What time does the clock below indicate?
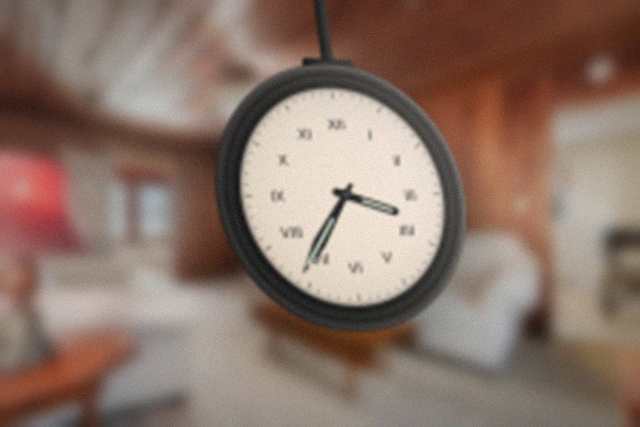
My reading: 3:36
